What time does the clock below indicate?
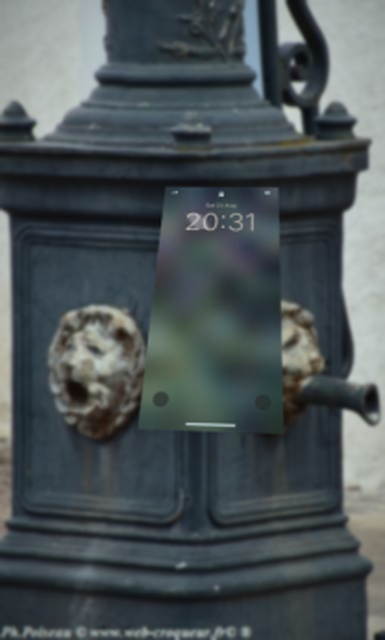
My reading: 20:31
